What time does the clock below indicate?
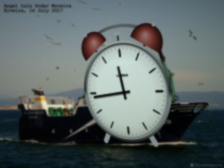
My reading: 11:44
